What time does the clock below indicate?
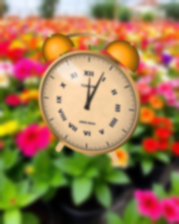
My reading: 12:04
